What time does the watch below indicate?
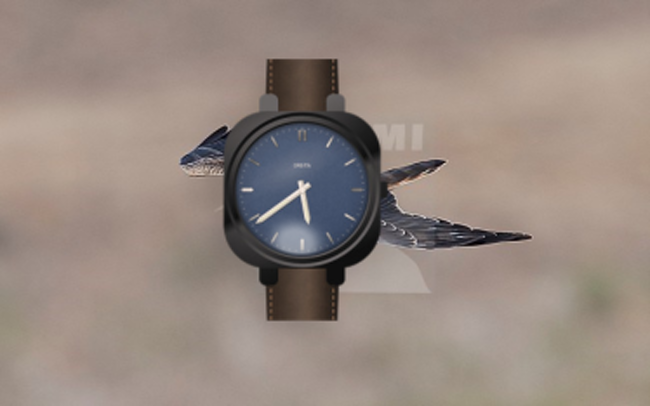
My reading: 5:39
